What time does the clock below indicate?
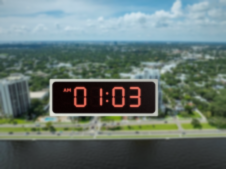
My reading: 1:03
